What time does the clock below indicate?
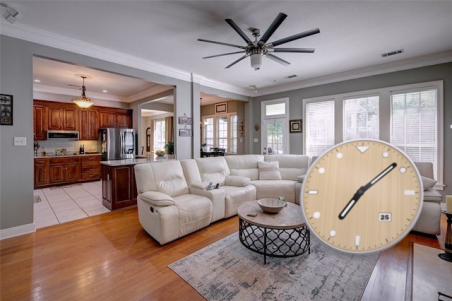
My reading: 7:08
